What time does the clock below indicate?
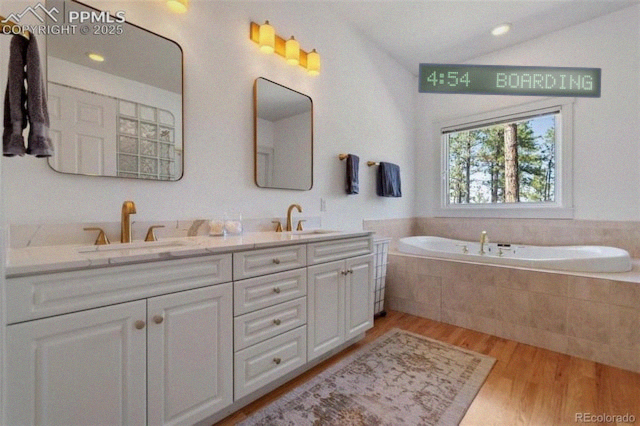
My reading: 4:54
